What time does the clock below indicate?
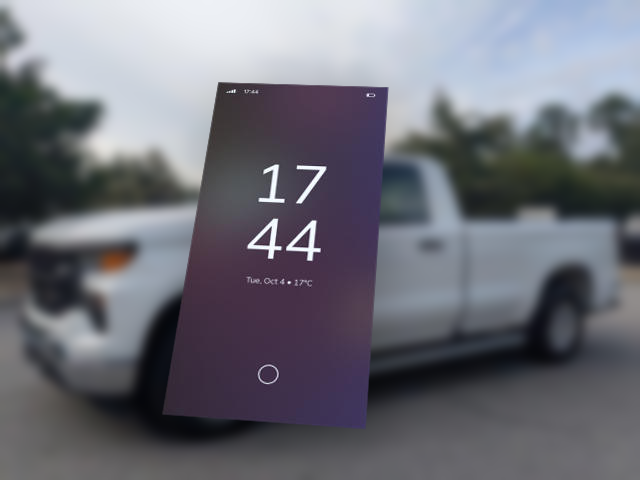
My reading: 17:44
